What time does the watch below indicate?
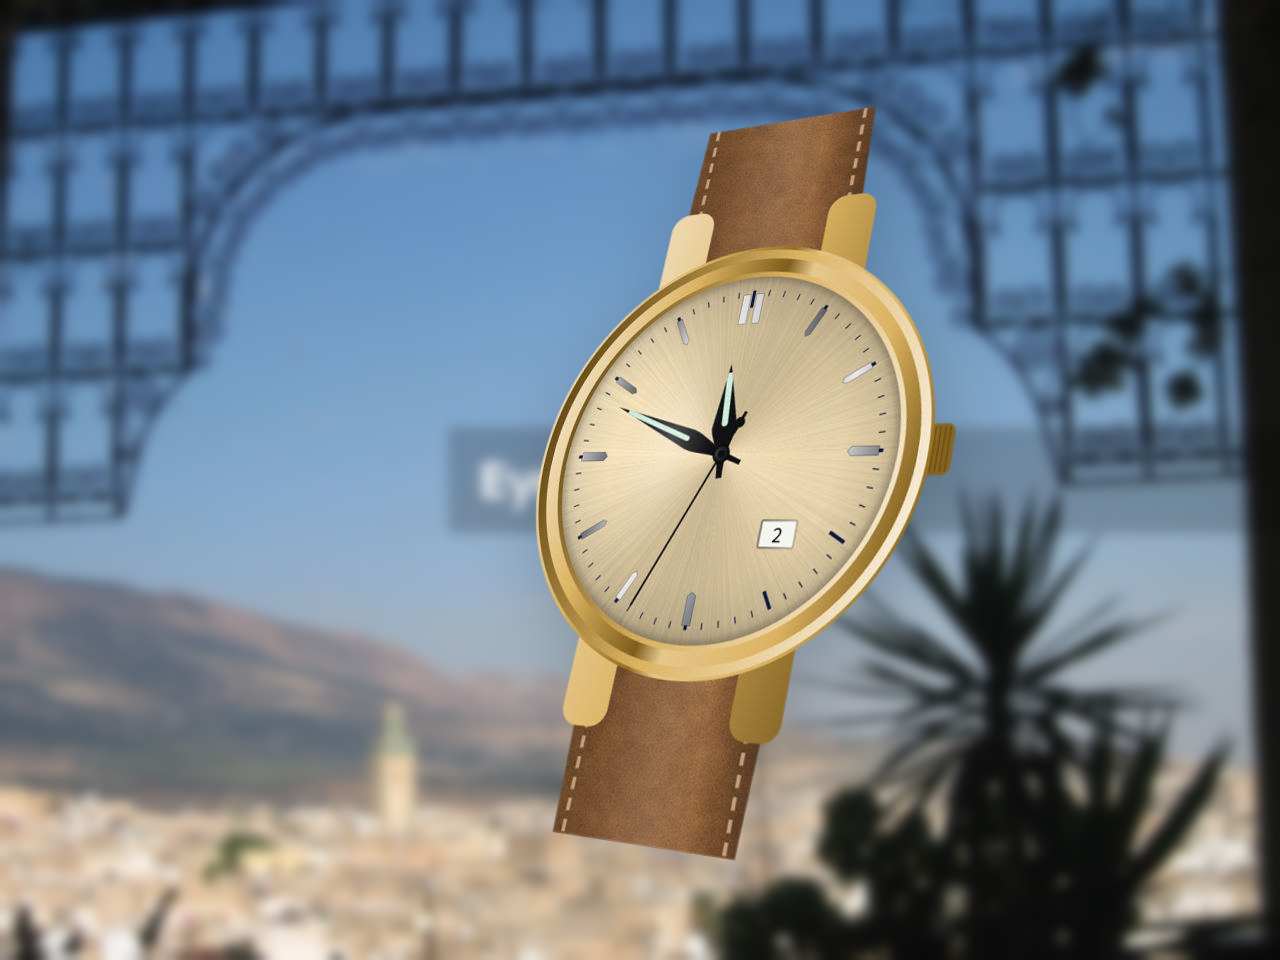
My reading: 11:48:34
